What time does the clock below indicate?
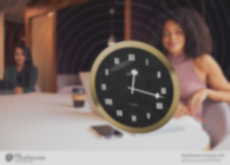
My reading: 12:17
